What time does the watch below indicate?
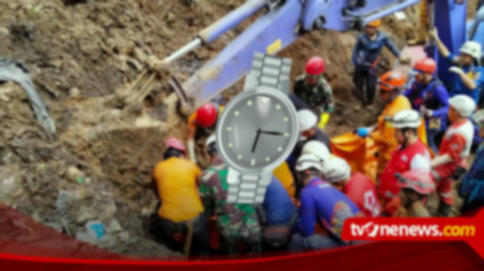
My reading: 6:15
